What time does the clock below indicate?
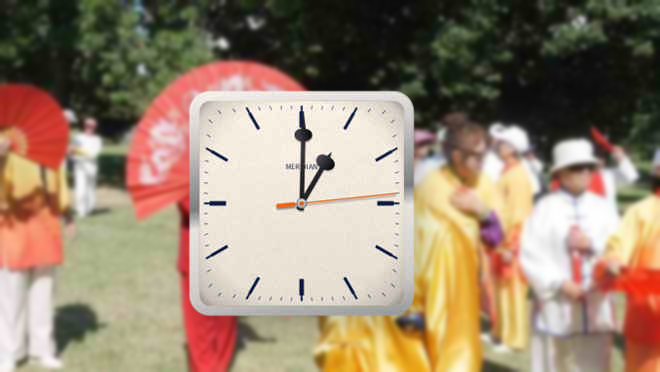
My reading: 1:00:14
